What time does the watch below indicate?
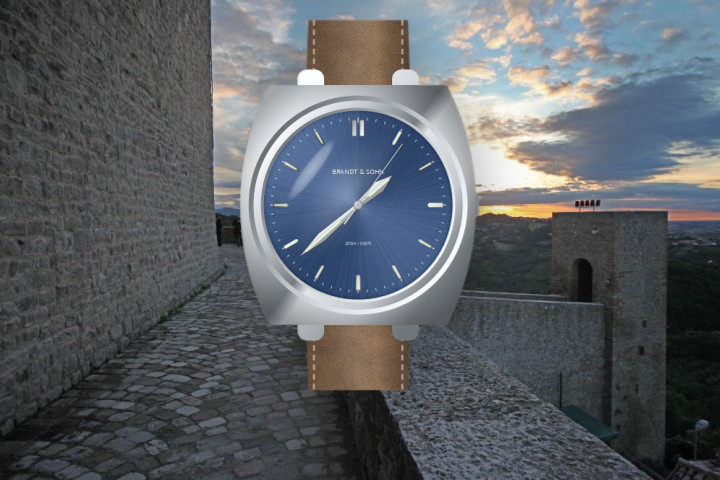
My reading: 1:38:06
